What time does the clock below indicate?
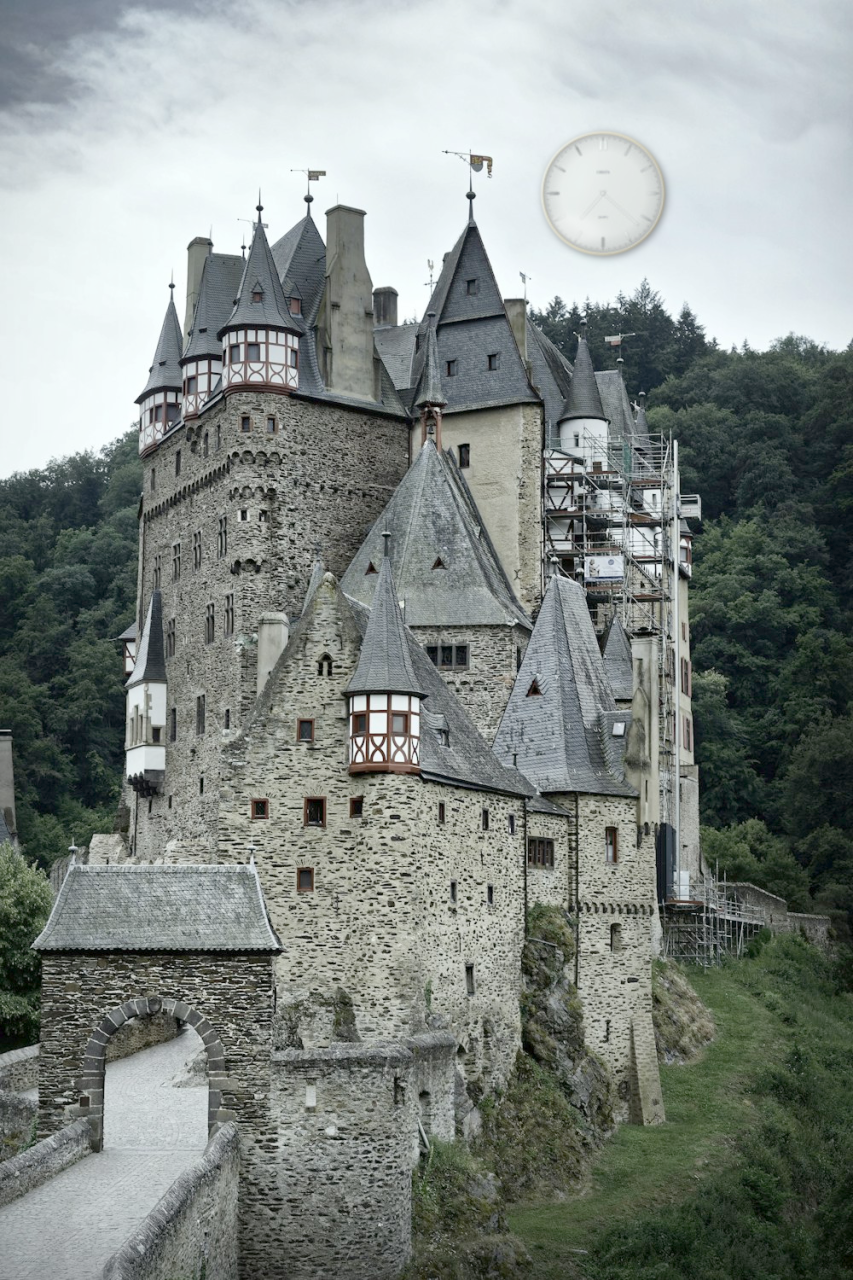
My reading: 7:22
